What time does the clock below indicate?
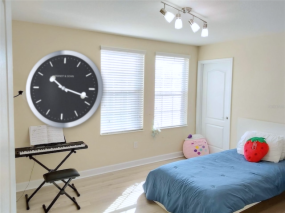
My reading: 10:18
